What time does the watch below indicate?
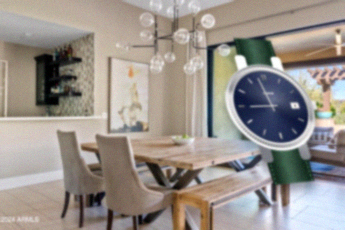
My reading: 8:58
